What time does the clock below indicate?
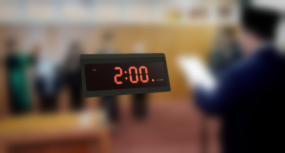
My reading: 2:00
